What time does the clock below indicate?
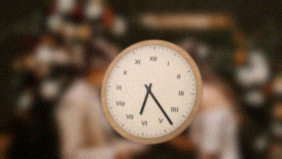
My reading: 6:23
